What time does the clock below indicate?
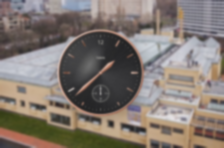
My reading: 1:38
